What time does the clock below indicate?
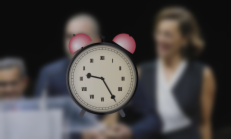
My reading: 9:25
